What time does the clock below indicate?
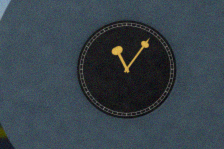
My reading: 11:06
